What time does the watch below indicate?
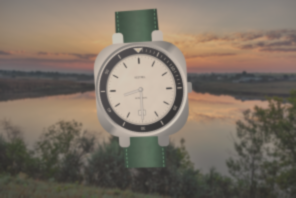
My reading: 8:30
